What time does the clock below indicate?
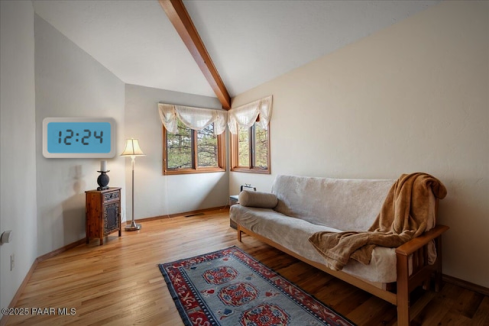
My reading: 12:24
